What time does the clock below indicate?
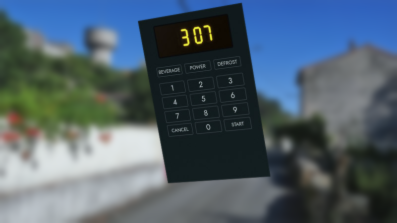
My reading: 3:07
